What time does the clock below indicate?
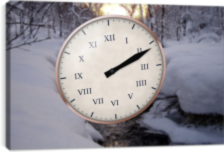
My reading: 2:11
